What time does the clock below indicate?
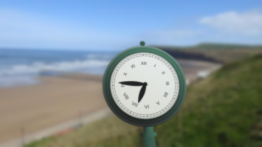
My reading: 6:46
